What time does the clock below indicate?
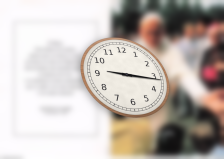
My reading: 9:16
